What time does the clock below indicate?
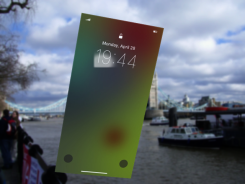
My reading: 19:44
